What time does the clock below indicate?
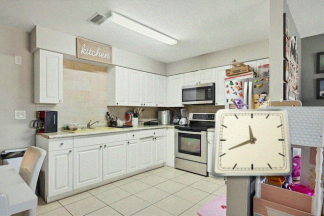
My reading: 11:41
